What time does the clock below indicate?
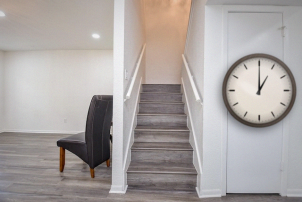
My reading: 1:00
